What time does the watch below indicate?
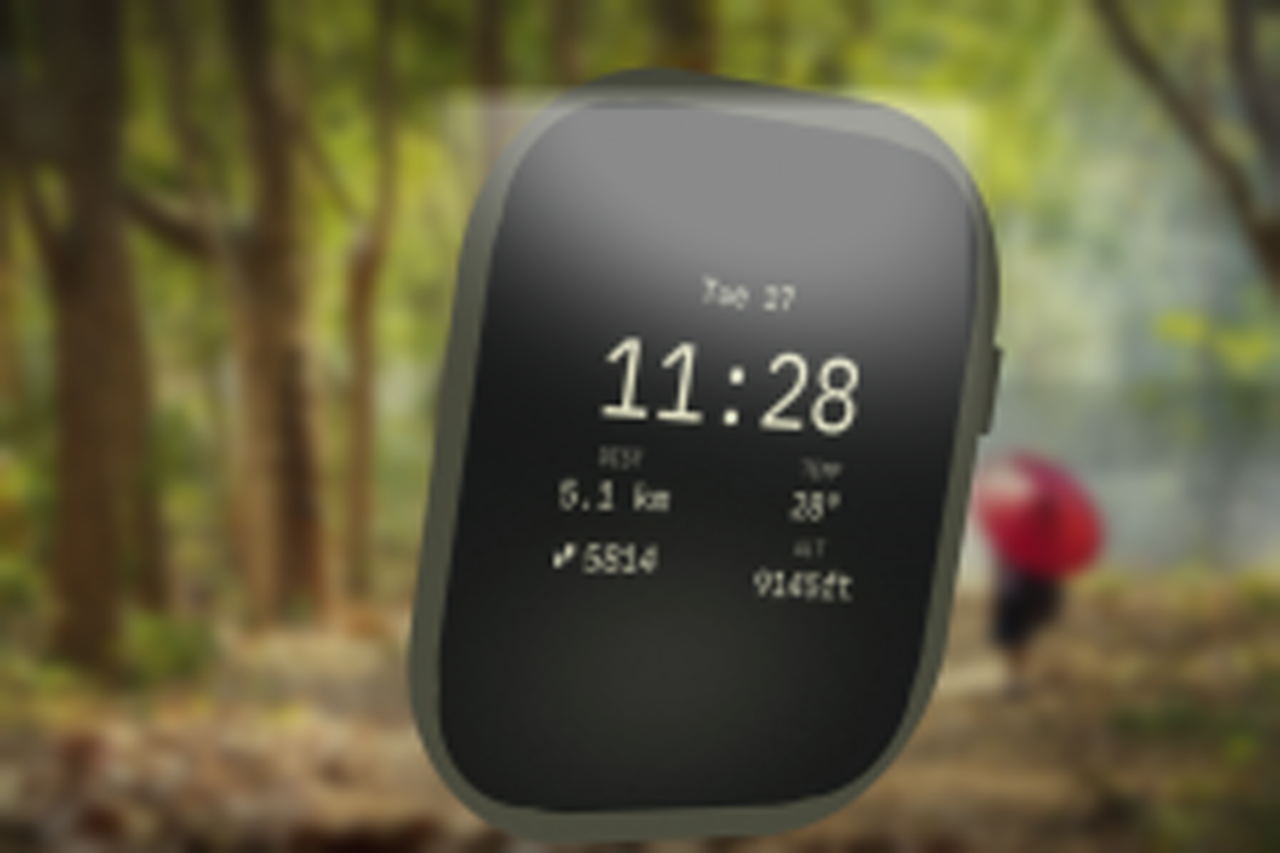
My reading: 11:28
